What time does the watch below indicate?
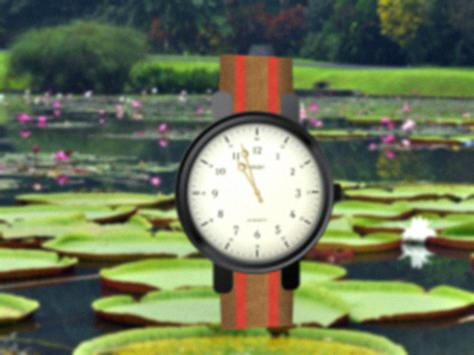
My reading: 10:57
